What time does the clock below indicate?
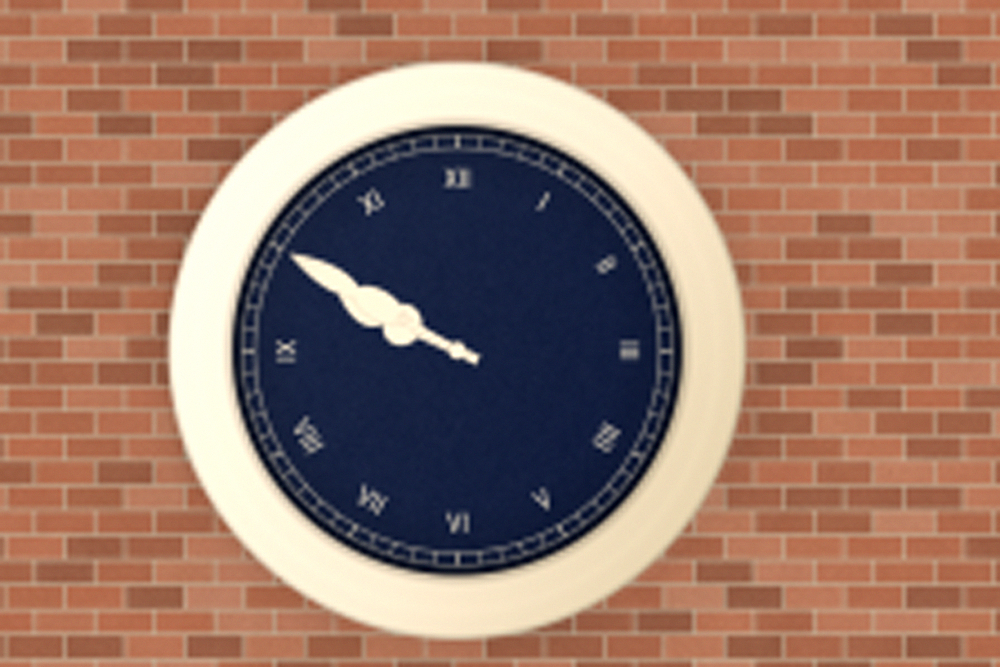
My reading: 9:50
